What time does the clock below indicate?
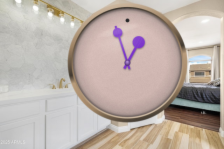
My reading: 12:57
